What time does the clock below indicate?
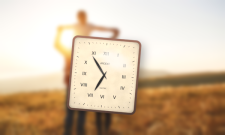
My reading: 6:54
